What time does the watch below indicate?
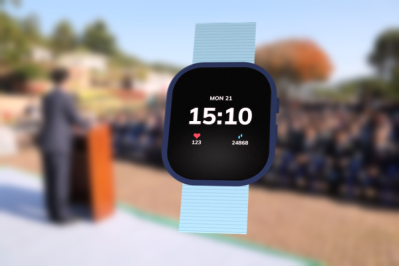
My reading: 15:10
